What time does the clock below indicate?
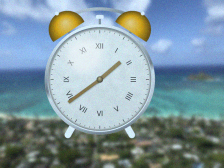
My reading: 1:39
